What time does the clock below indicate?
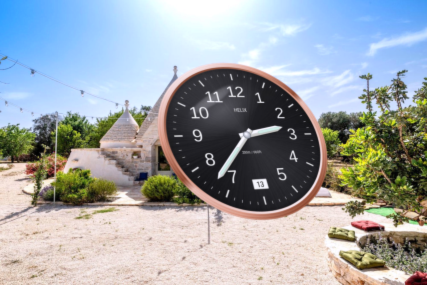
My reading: 2:37
